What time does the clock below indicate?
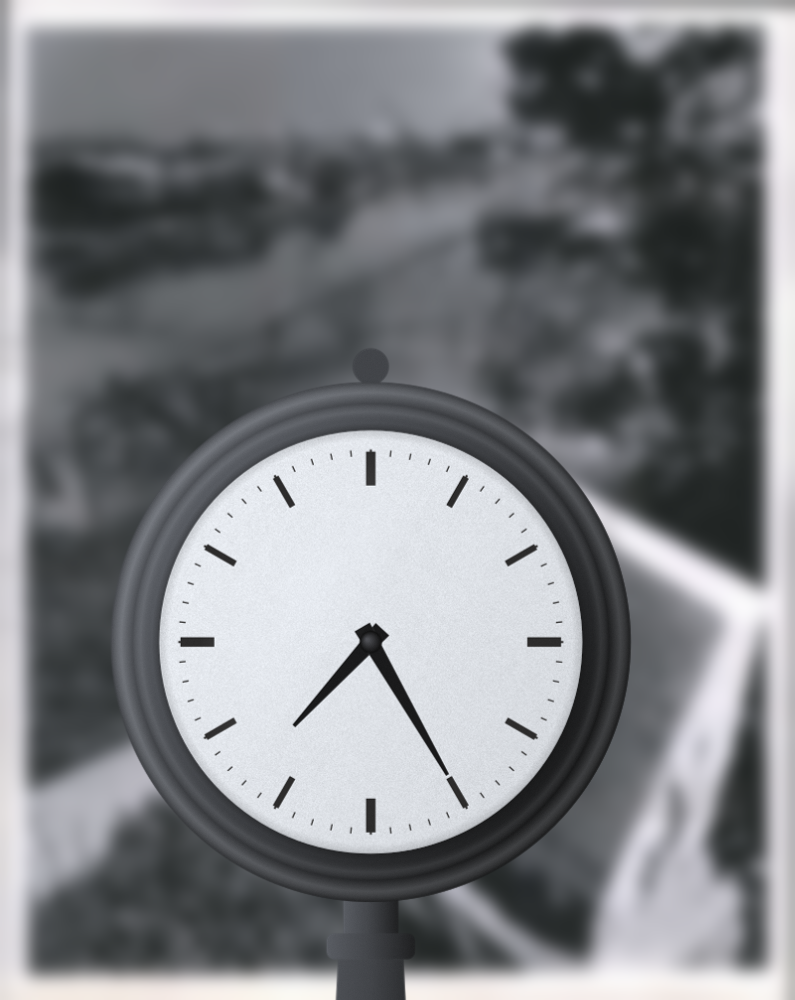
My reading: 7:25
